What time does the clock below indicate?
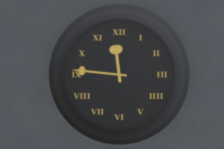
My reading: 11:46
